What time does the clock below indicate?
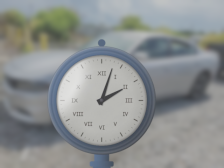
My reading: 2:03
